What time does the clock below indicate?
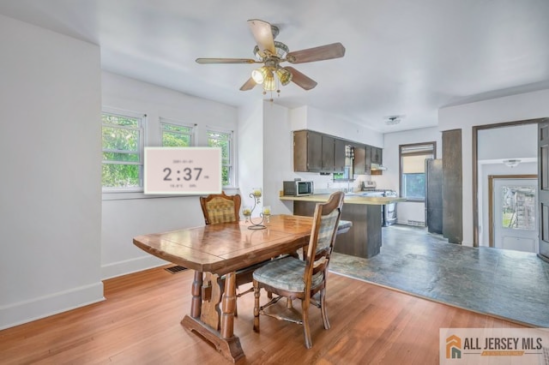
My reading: 2:37
